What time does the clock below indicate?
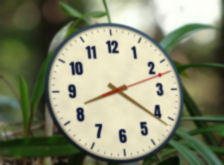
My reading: 8:21:12
